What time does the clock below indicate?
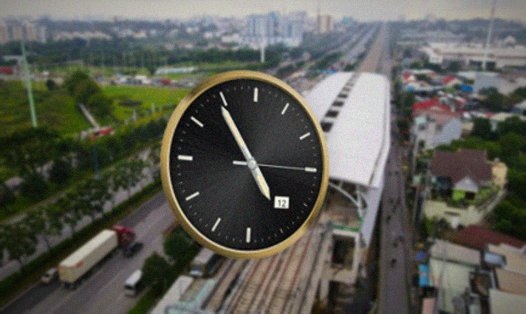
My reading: 4:54:15
